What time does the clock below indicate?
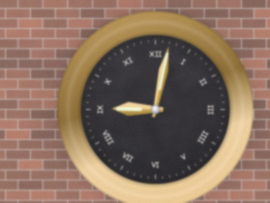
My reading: 9:02
